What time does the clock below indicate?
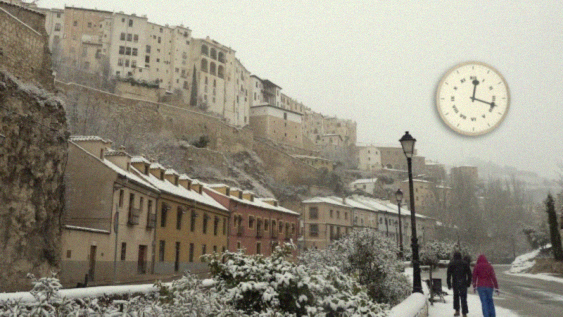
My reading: 12:18
